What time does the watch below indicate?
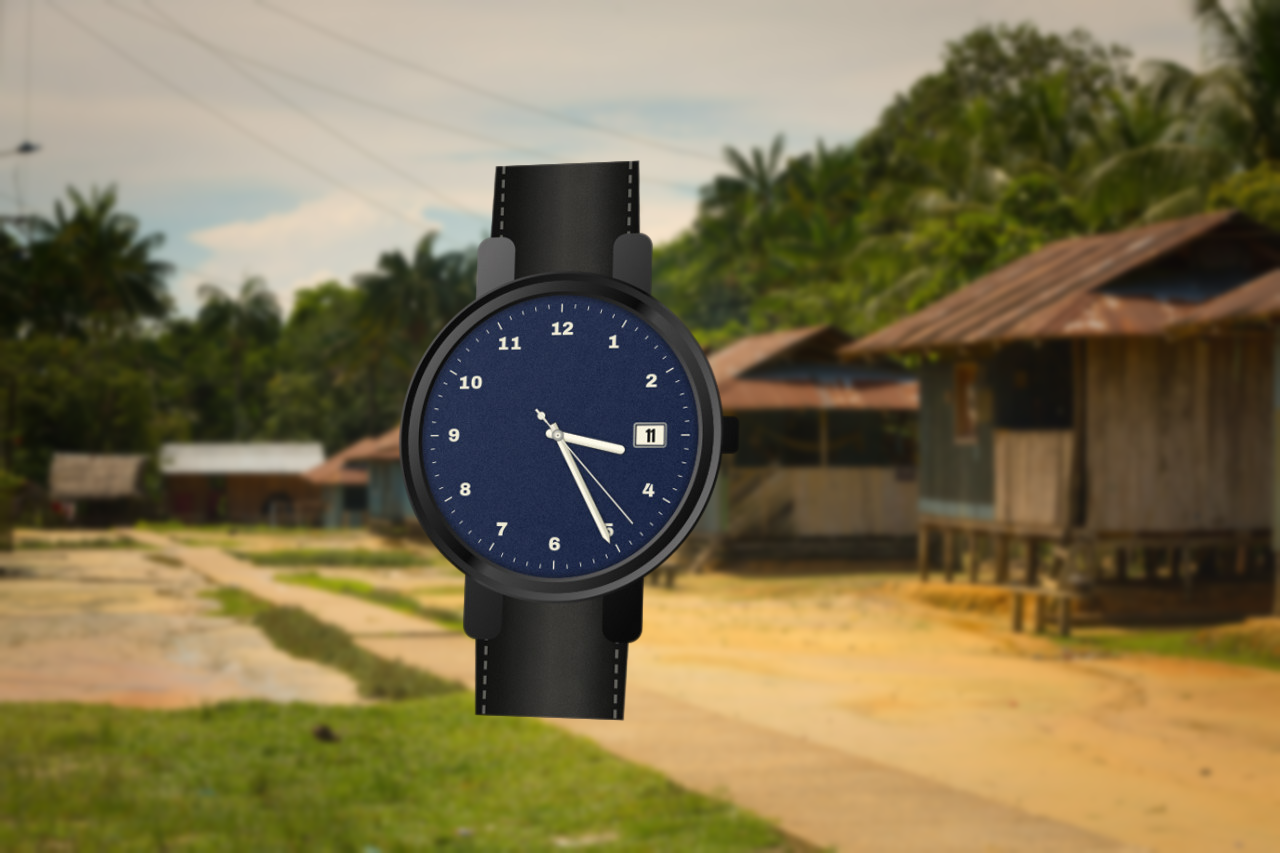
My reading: 3:25:23
